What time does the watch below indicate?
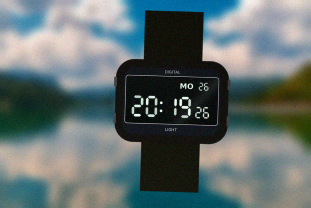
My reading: 20:19:26
